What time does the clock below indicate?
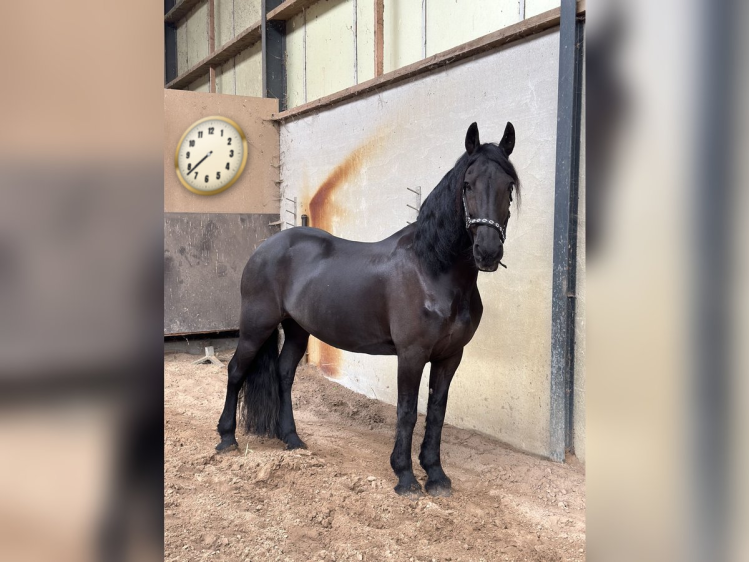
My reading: 7:38
